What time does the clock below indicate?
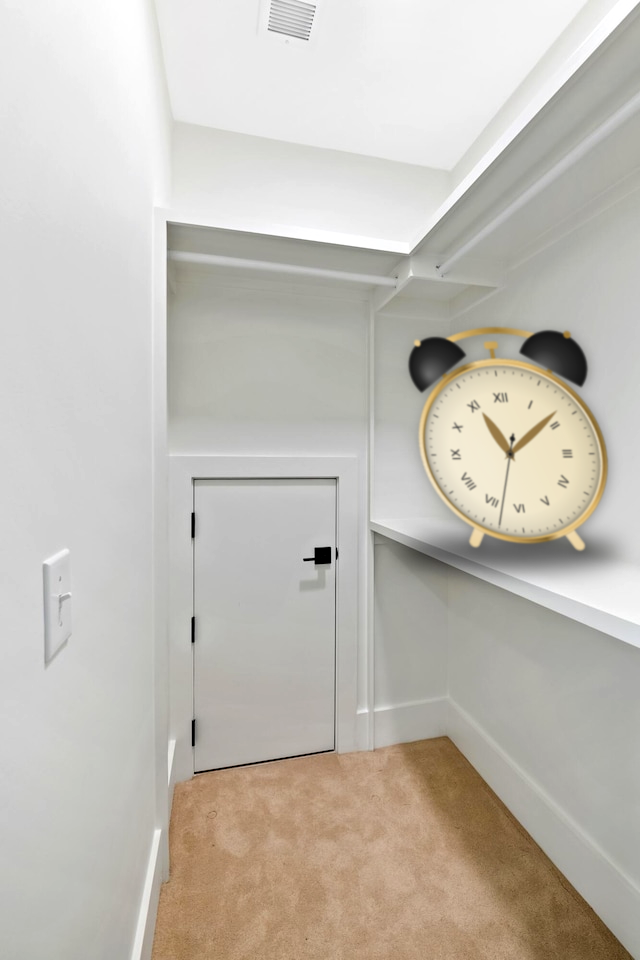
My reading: 11:08:33
